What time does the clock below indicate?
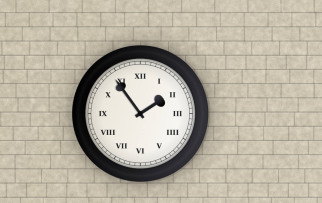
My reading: 1:54
